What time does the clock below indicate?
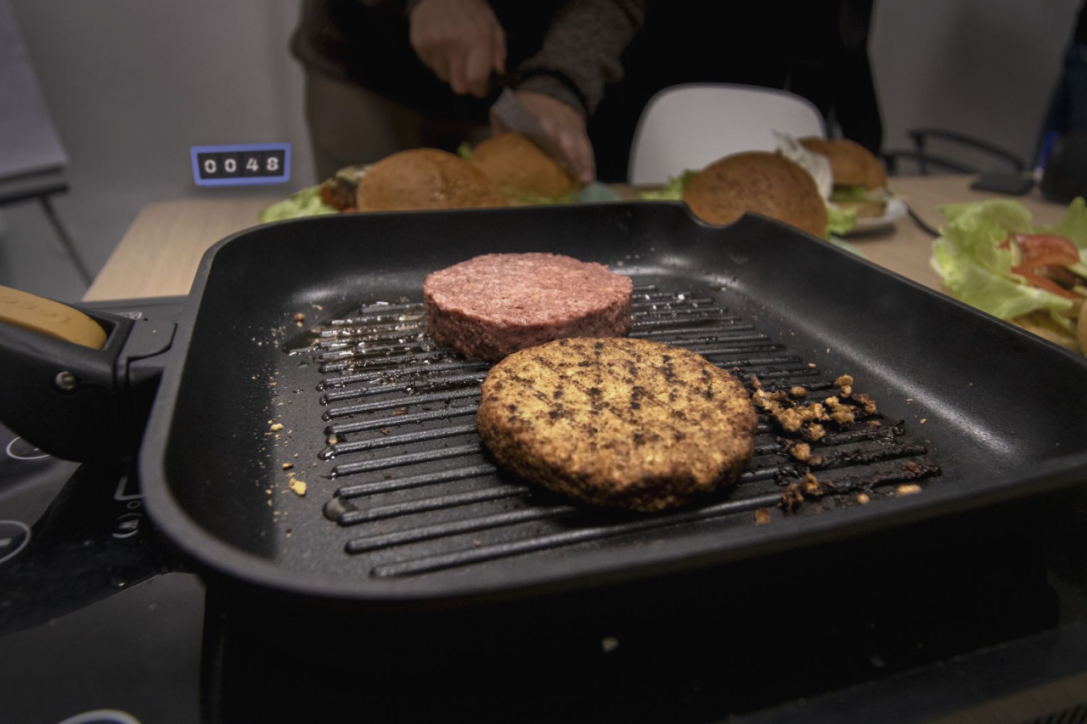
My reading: 0:48
